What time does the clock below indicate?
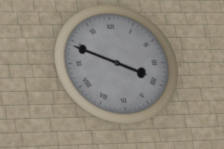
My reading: 3:49
